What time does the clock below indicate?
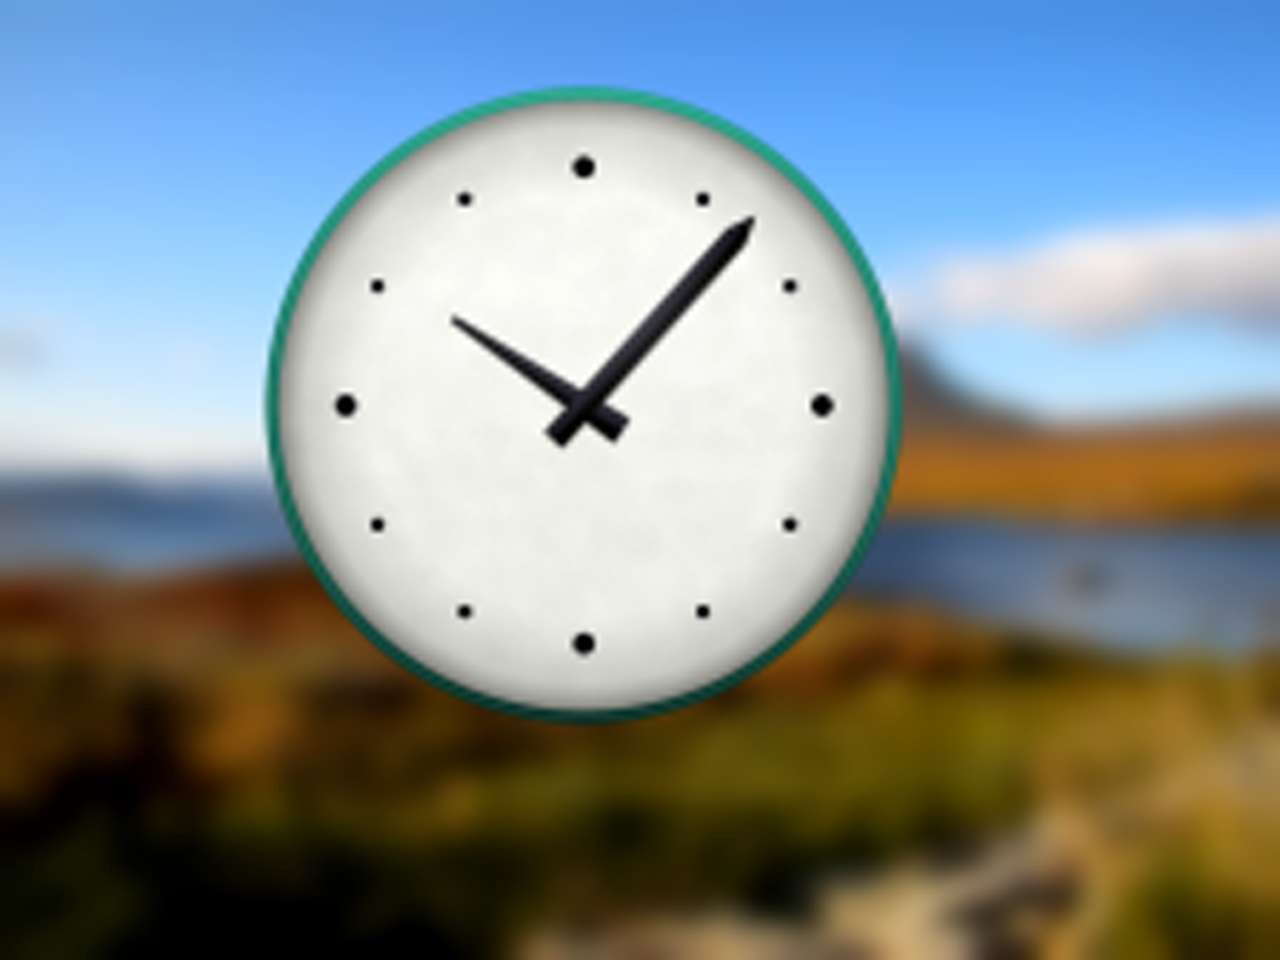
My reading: 10:07
